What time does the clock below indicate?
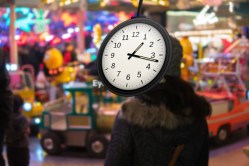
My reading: 1:17
